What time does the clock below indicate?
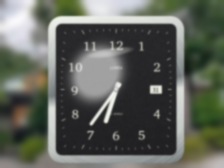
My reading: 6:36
